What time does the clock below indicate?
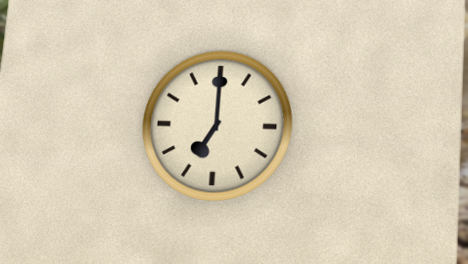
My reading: 7:00
